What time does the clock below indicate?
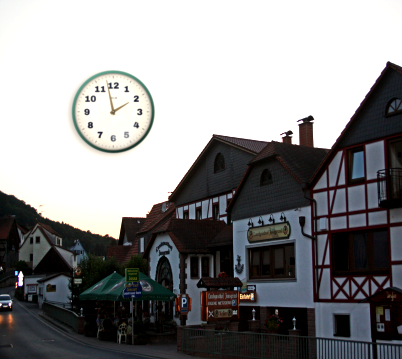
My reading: 1:58
